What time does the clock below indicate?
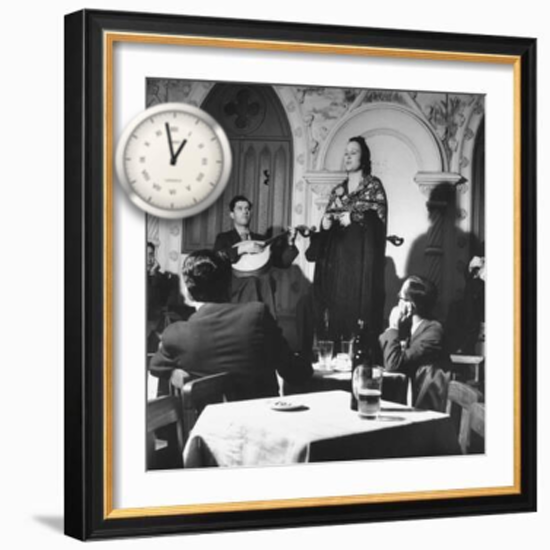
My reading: 12:58
